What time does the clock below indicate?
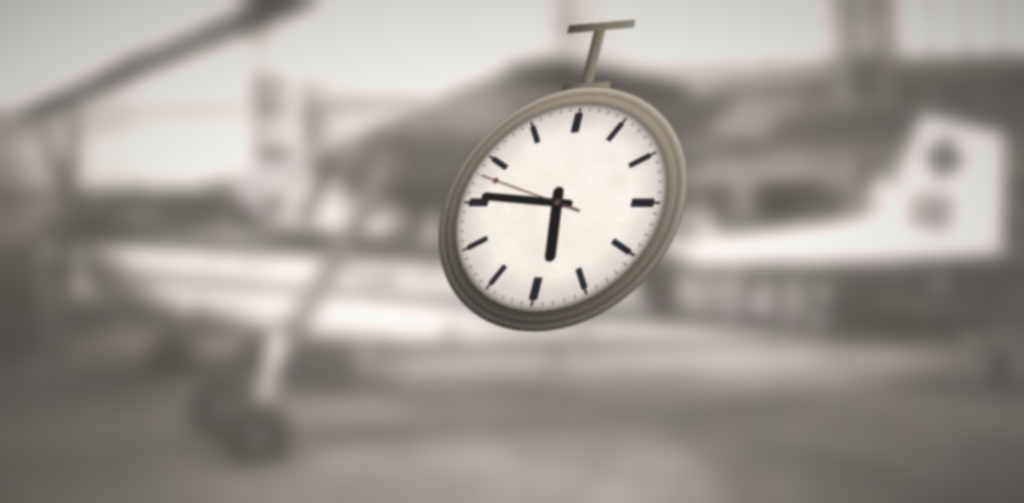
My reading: 5:45:48
